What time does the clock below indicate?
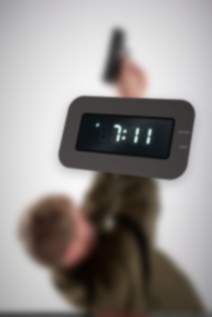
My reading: 7:11
